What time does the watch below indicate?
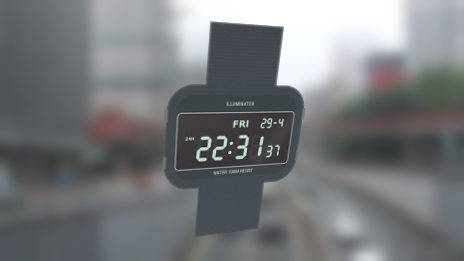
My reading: 22:31:37
